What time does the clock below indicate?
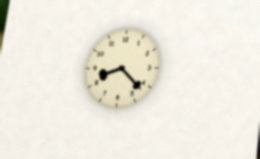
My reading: 8:22
